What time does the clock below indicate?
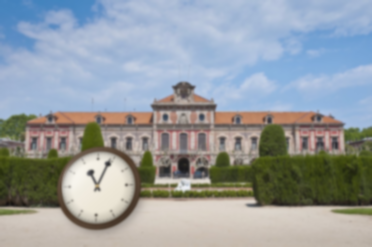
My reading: 11:04
